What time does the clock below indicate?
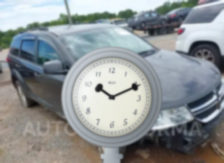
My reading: 10:11
